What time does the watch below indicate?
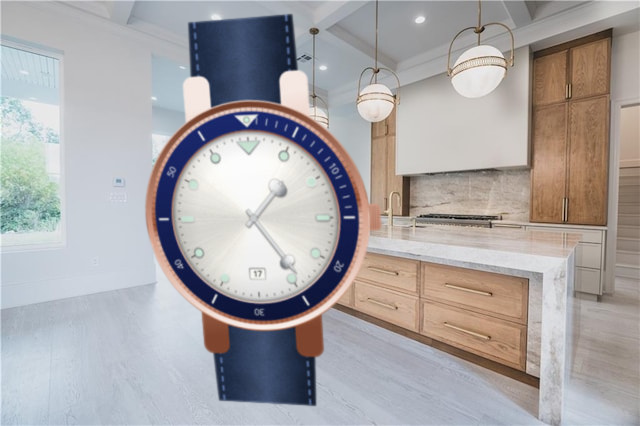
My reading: 1:24
